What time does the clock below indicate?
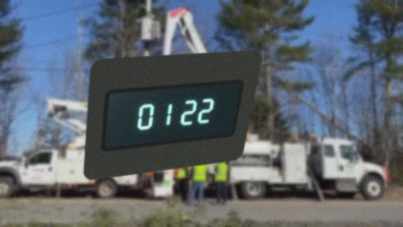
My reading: 1:22
